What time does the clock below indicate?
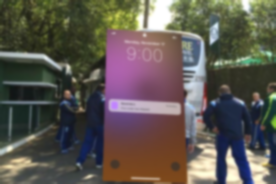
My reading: 9:00
